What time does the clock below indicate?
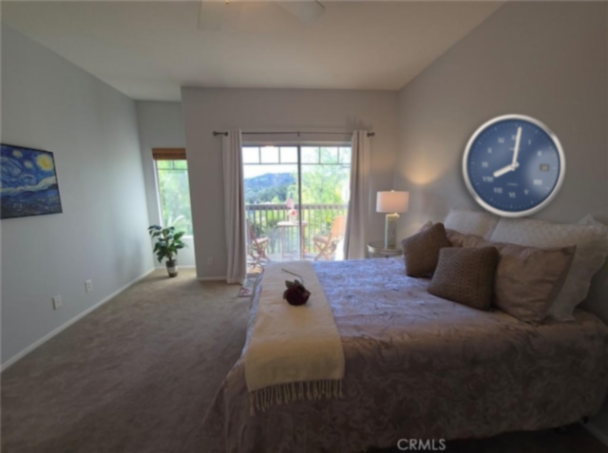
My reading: 8:01
